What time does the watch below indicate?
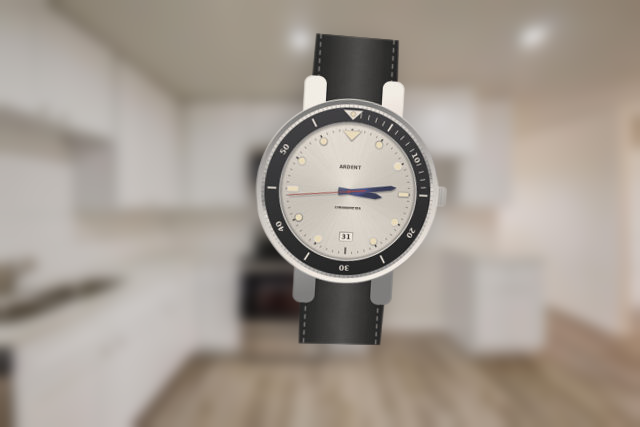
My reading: 3:13:44
